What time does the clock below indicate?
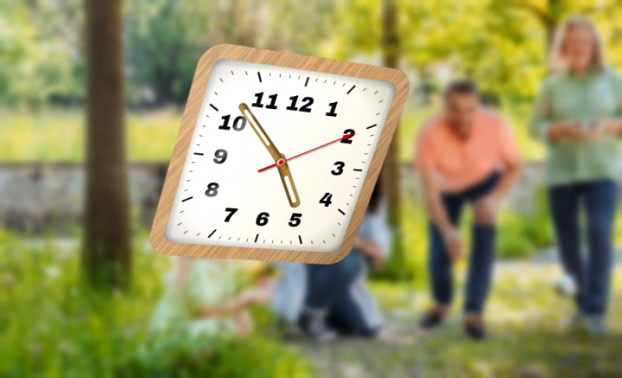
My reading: 4:52:10
